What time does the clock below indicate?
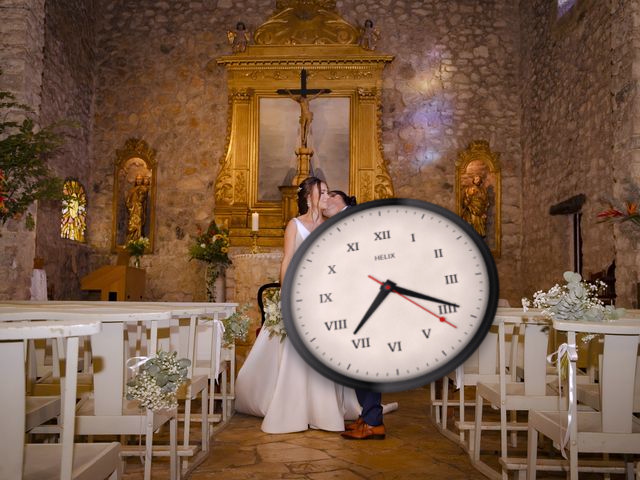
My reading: 7:19:22
